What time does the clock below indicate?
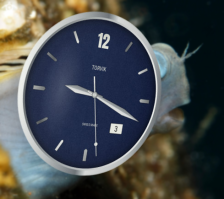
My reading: 9:18:28
